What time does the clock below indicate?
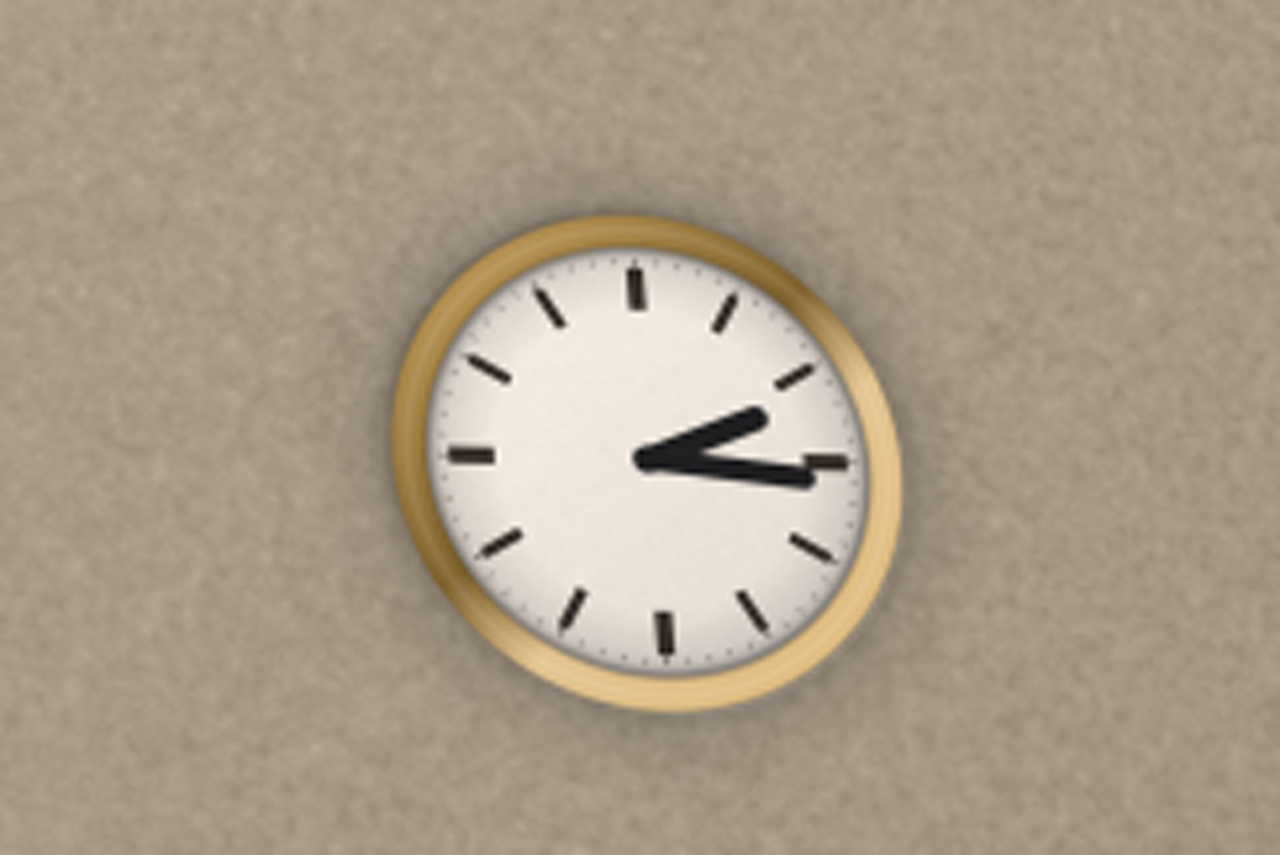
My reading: 2:16
